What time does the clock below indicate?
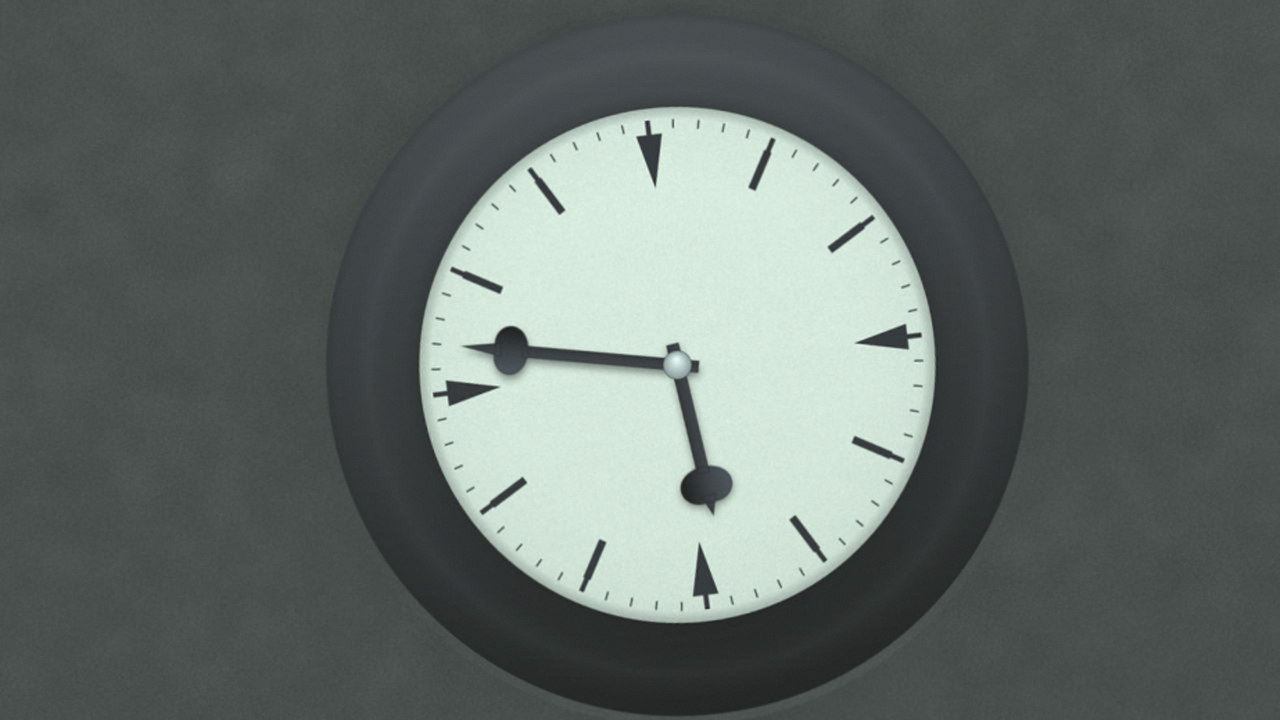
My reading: 5:47
